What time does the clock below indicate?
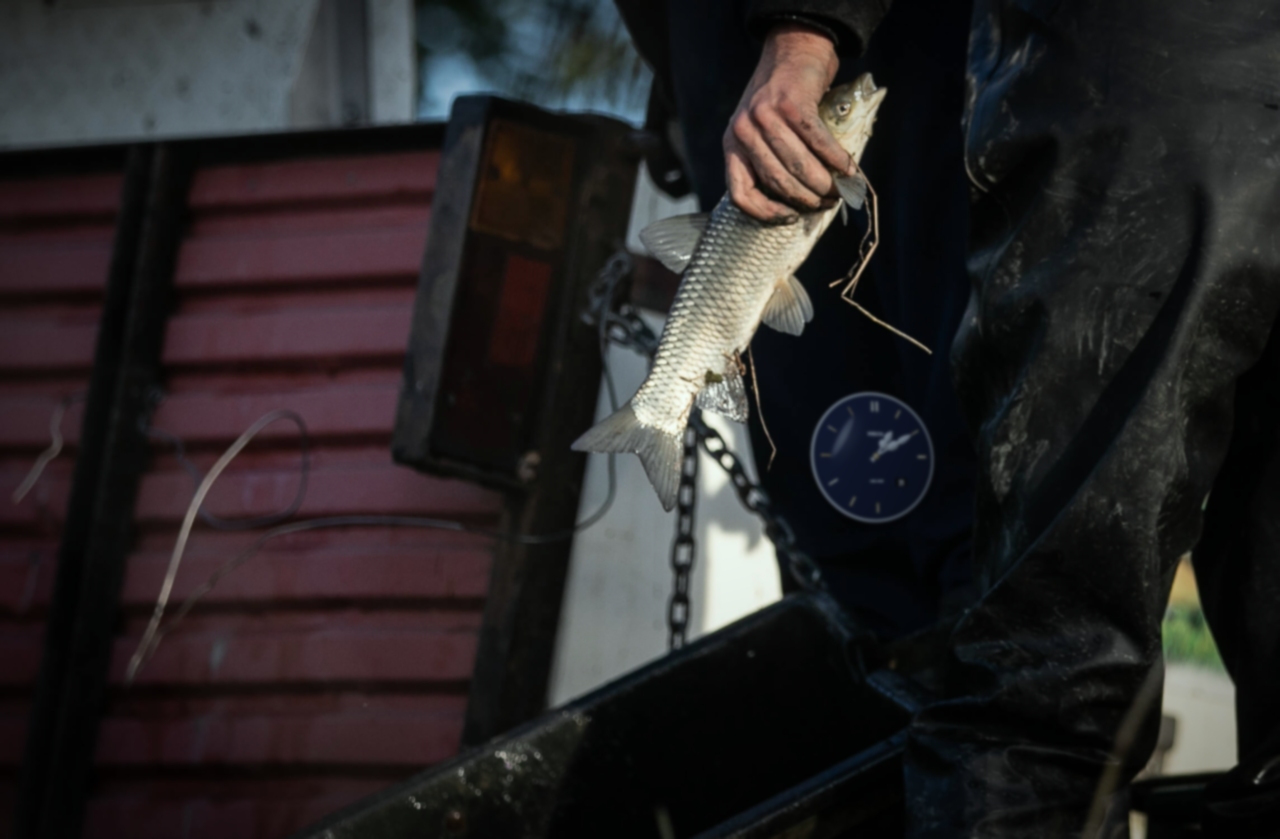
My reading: 1:10
